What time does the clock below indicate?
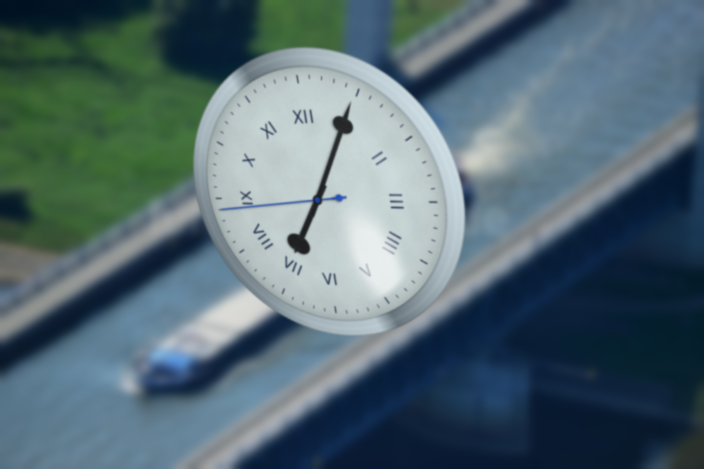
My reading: 7:04:44
